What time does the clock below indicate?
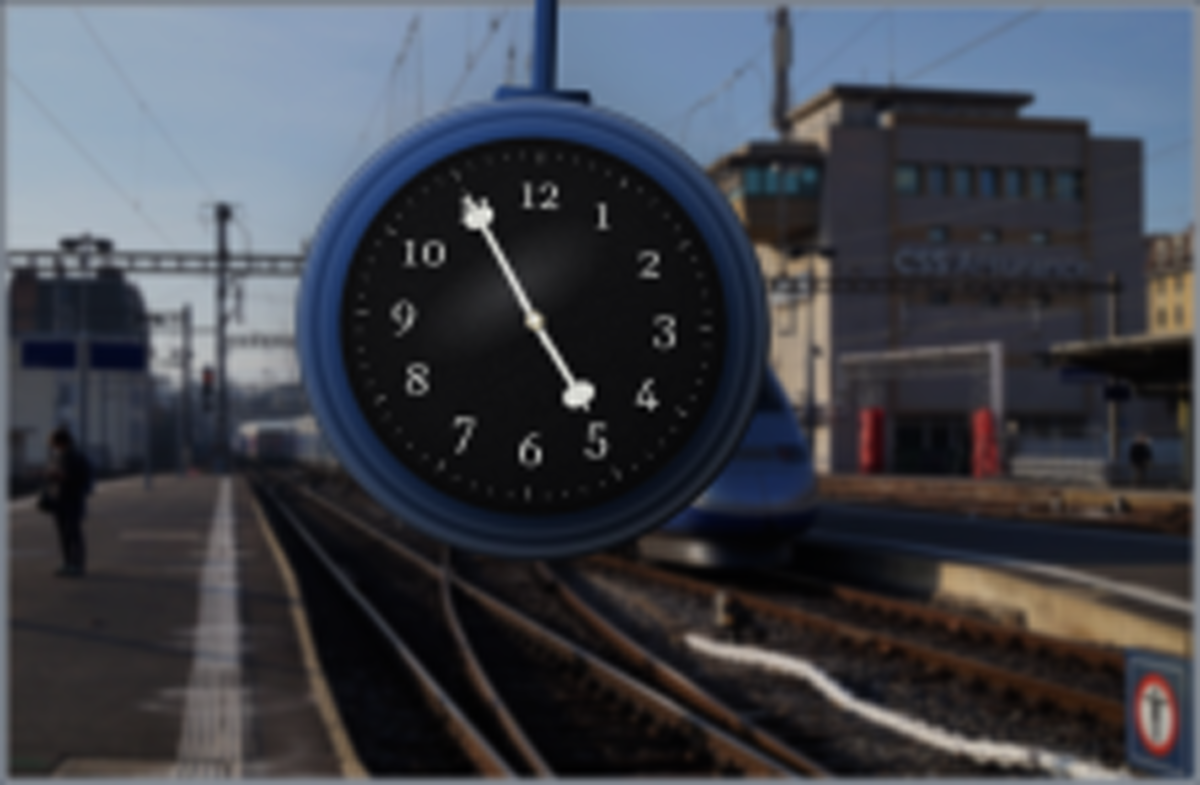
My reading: 4:55
